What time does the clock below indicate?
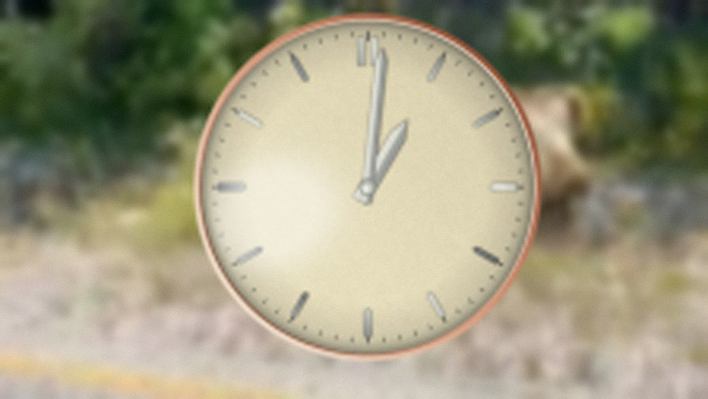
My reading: 1:01
